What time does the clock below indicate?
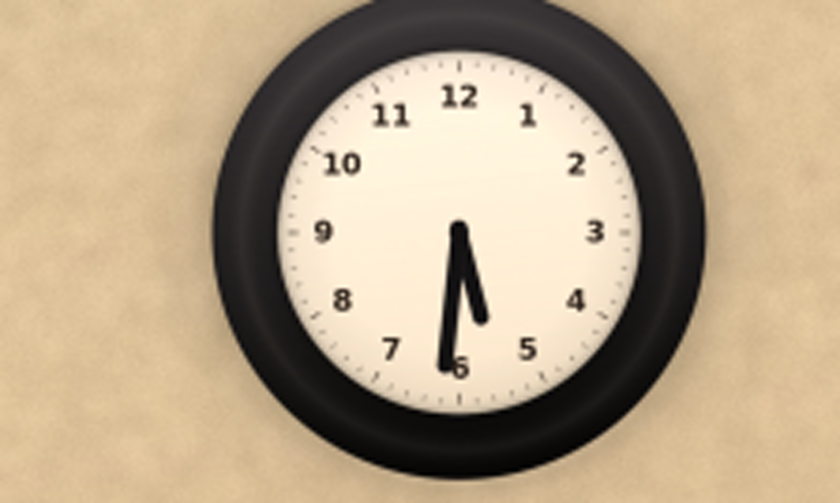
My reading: 5:31
